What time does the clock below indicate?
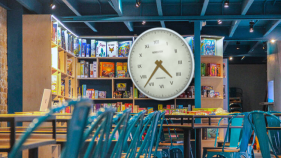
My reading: 4:37
